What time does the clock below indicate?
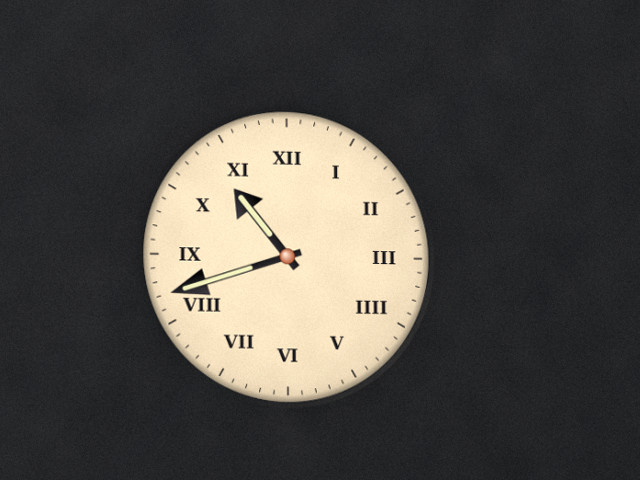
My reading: 10:42
